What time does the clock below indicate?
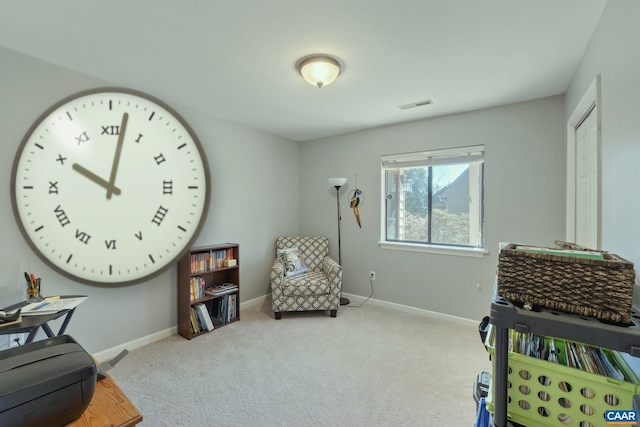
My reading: 10:02
